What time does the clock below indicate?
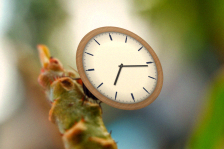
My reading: 7:16
